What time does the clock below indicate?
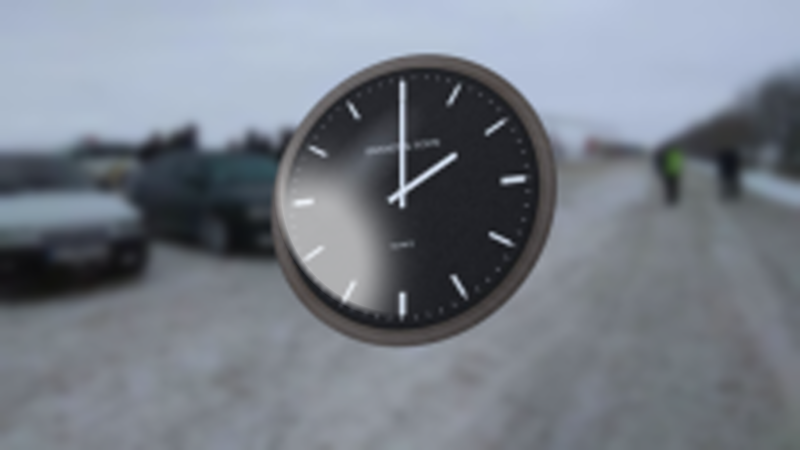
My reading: 2:00
